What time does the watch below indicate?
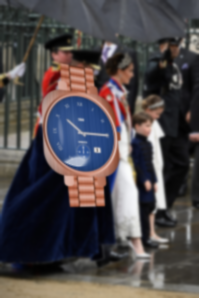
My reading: 10:15
